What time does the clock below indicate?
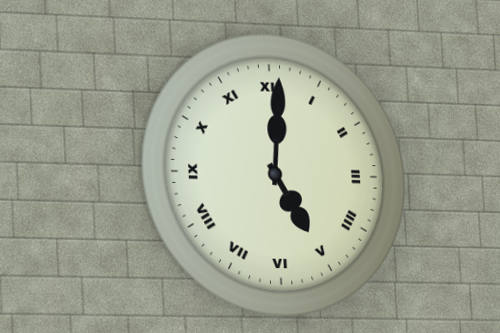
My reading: 5:01
